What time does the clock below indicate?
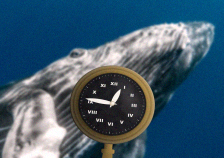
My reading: 12:46
